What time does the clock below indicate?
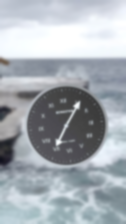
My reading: 7:06
